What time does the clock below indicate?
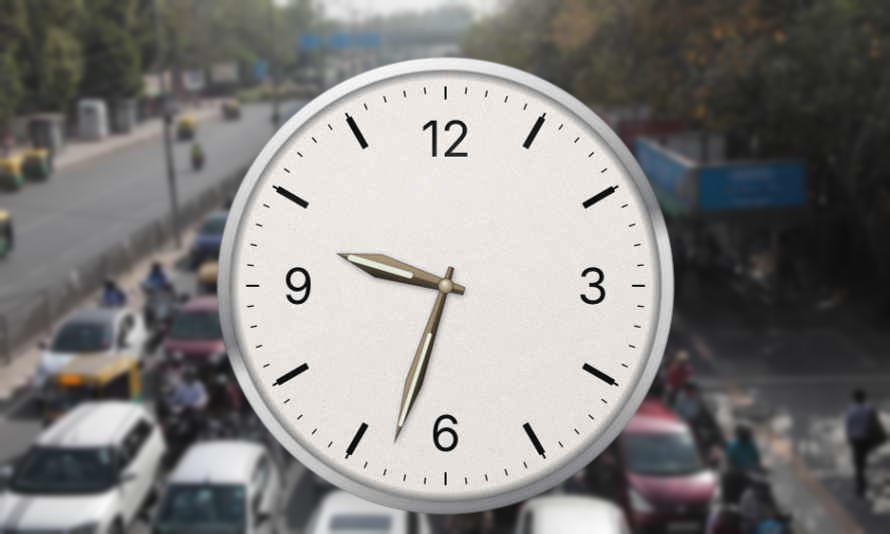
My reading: 9:33
